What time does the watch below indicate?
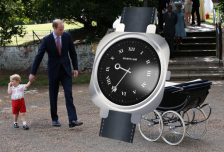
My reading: 9:35
